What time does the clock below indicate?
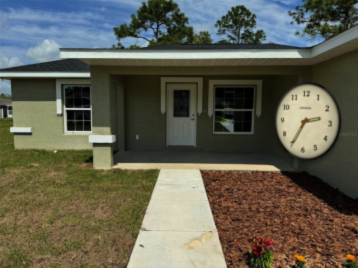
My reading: 2:35
